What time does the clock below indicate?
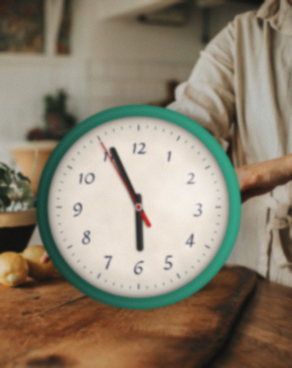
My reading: 5:55:55
